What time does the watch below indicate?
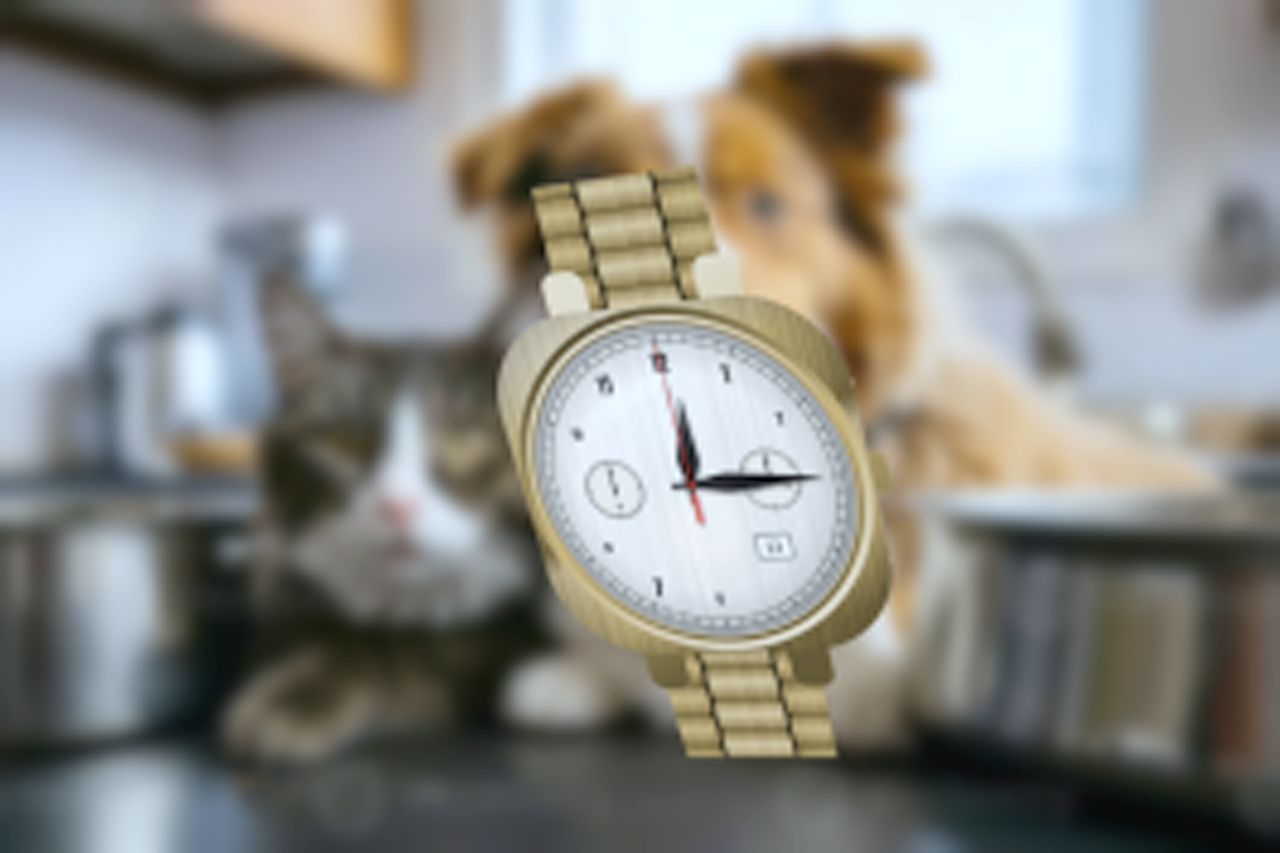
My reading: 12:15
